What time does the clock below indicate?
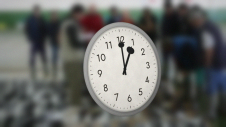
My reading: 1:00
